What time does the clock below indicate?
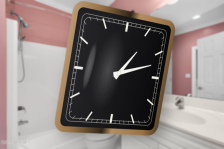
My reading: 1:12
